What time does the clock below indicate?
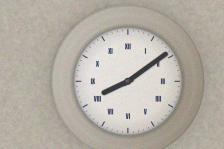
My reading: 8:09
